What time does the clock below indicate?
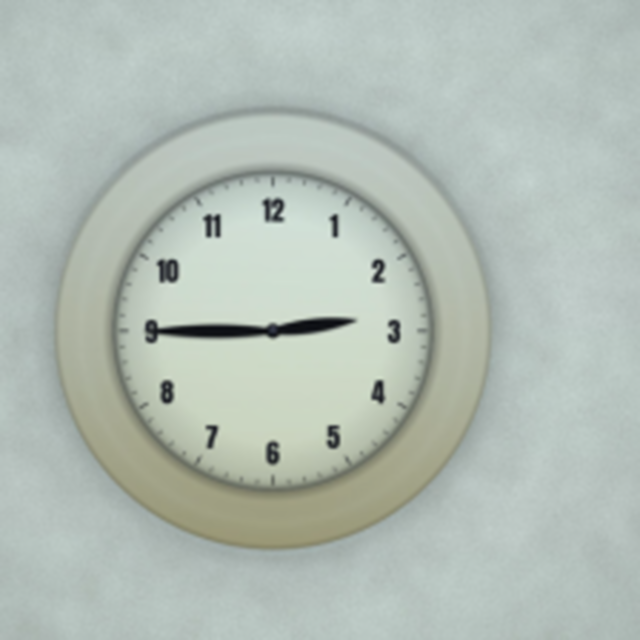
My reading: 2:45
